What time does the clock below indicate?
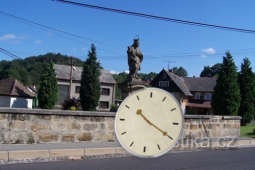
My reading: 10:20
